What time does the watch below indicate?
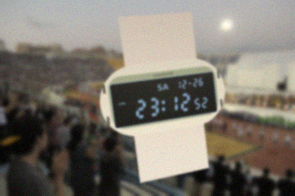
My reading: 23:12:52
